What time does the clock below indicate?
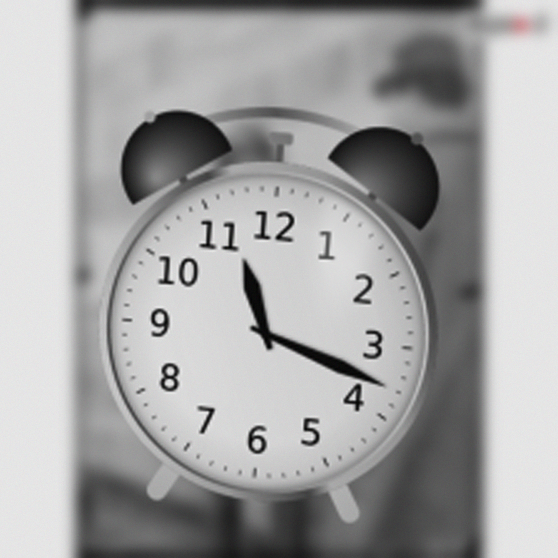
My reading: 11:18
